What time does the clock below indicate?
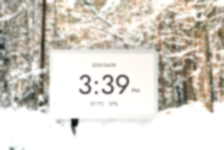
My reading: 3:39
